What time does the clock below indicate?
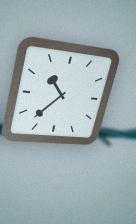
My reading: 10:37
